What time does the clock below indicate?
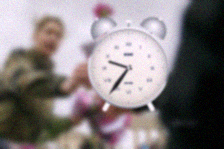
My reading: 9:36
